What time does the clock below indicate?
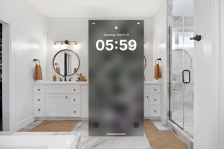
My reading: 5:59
